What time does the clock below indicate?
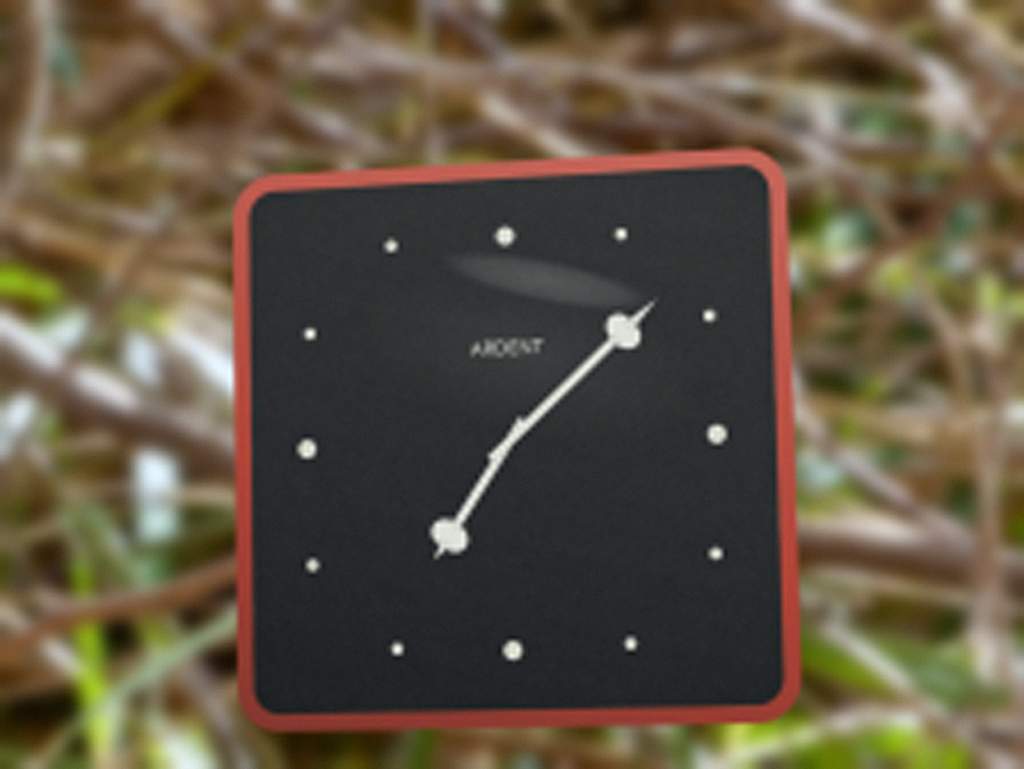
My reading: 7:08
